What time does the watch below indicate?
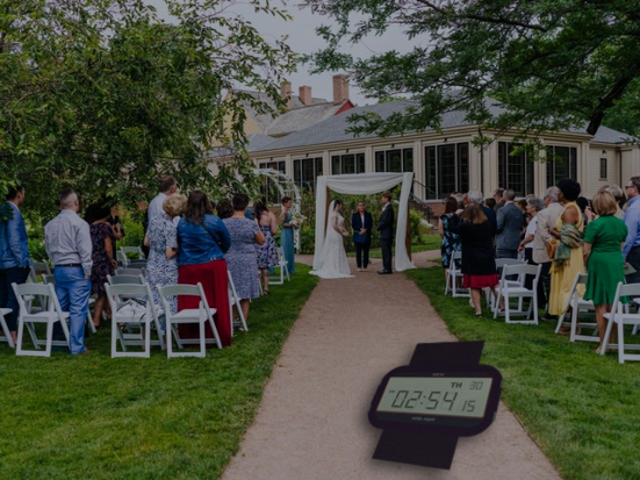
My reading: 2:54:15
